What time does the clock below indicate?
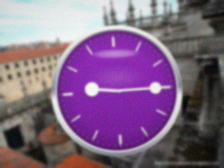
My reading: 9:15
